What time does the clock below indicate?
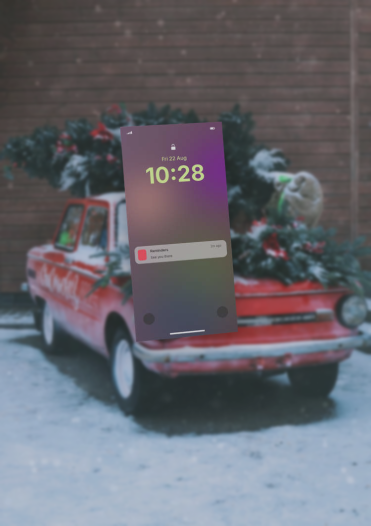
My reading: 10:28
